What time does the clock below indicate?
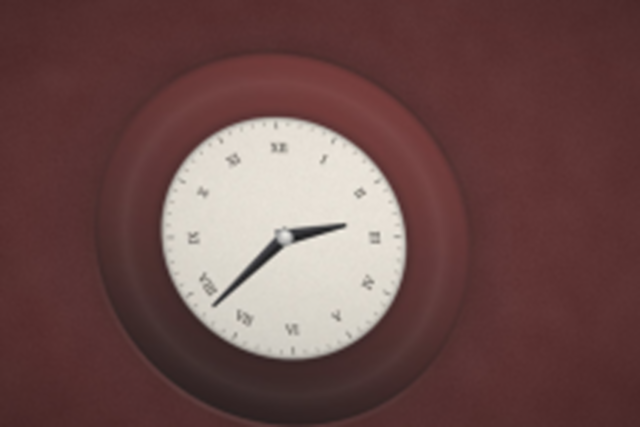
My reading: 2:38
